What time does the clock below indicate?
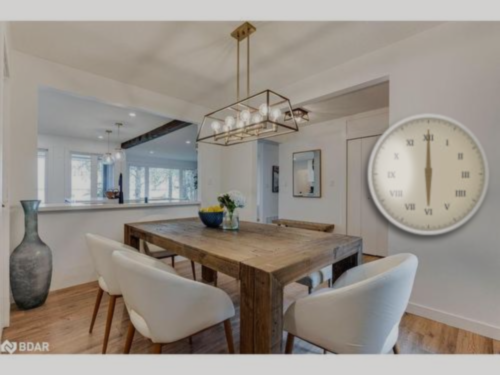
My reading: 6:00
